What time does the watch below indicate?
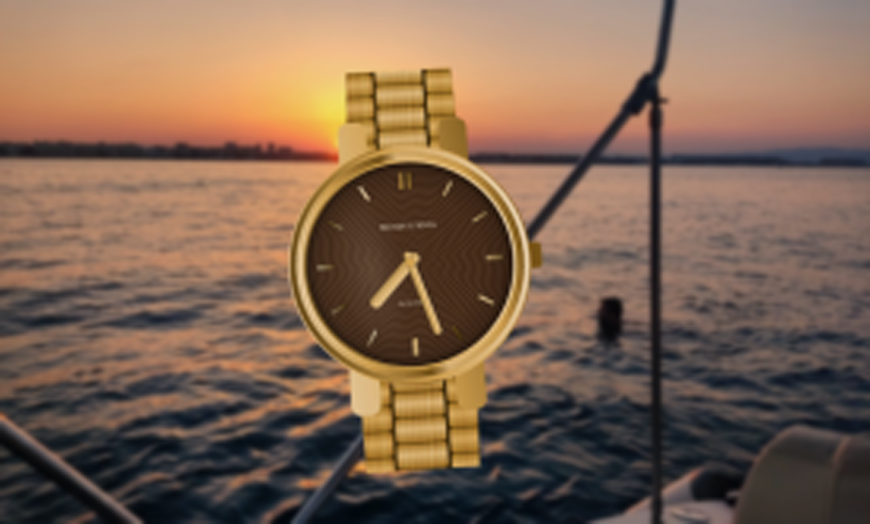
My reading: 7:27
